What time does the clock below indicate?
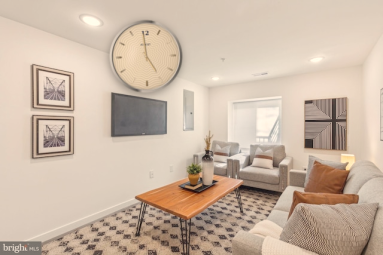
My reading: 4:59
